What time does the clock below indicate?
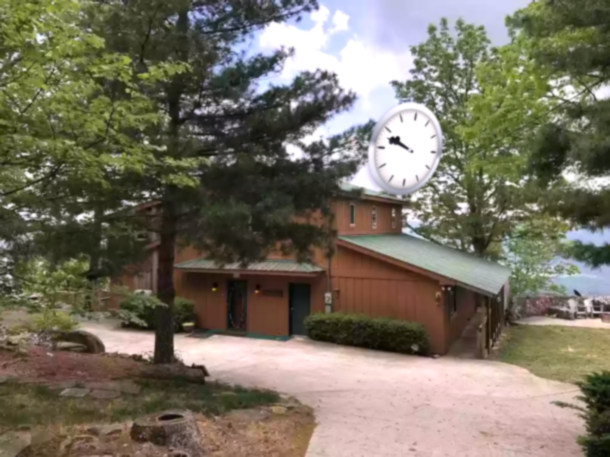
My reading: 9:48
